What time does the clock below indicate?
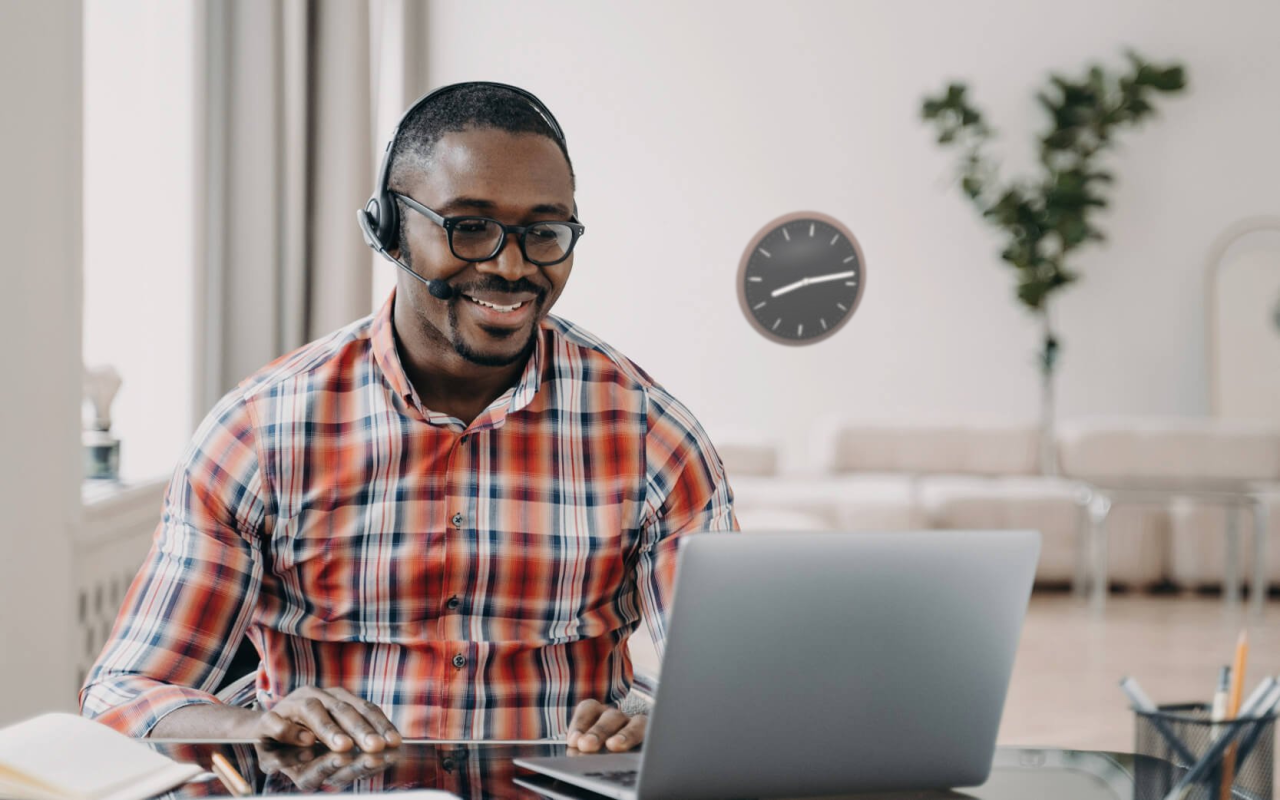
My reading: 8:13
